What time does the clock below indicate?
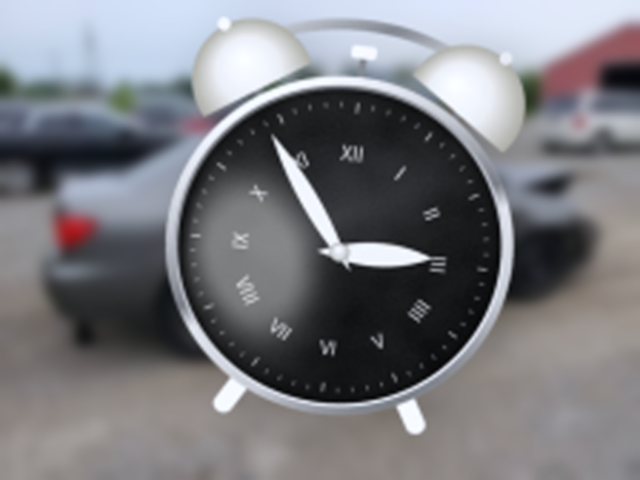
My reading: 2:54
